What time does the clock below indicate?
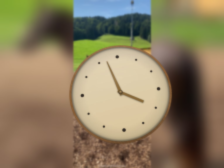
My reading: 3:57
